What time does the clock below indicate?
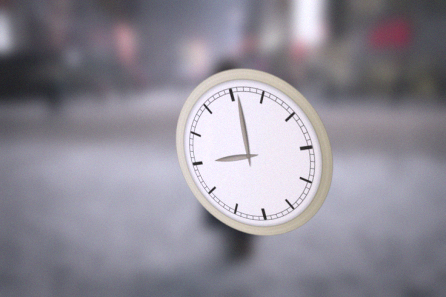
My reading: 9:01
